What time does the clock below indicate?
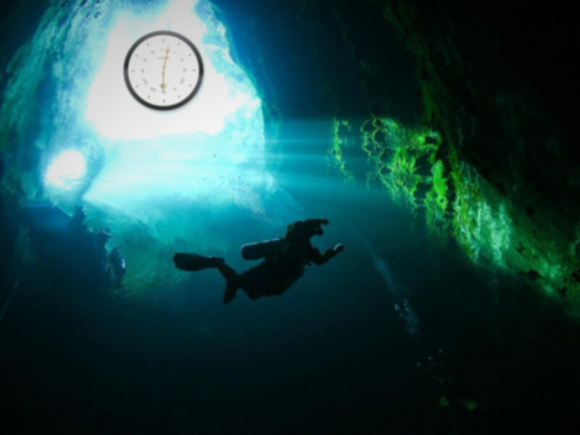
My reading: 6:02
